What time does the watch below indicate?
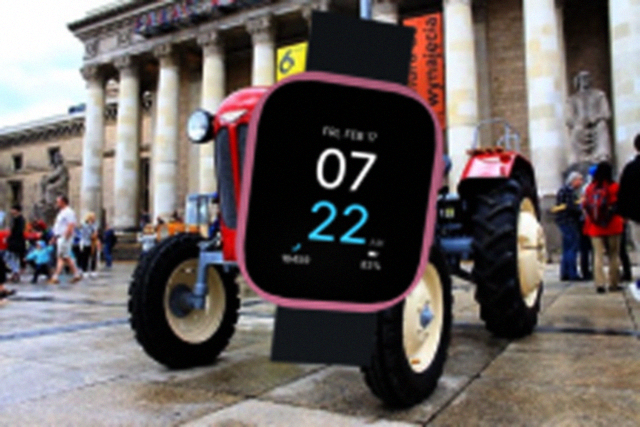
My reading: 7:22
